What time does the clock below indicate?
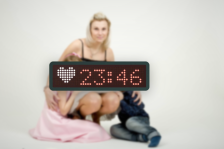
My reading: 23:46
